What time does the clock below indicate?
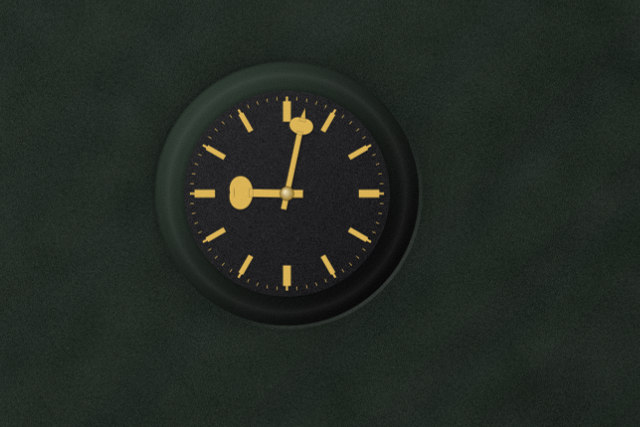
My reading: 9:02
